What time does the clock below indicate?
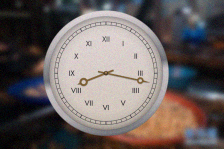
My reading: 8:17
